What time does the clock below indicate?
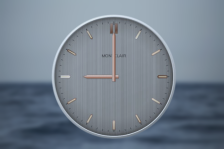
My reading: 9:00
